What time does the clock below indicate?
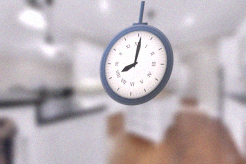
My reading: 8:01
